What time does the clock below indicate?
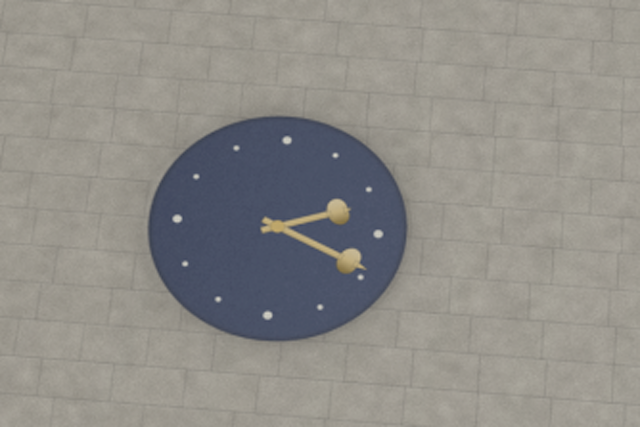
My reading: 2:19
